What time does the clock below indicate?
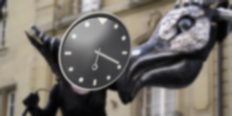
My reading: 6:19
